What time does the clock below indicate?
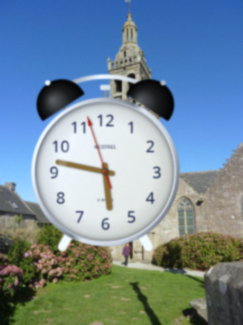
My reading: 5:46:57
